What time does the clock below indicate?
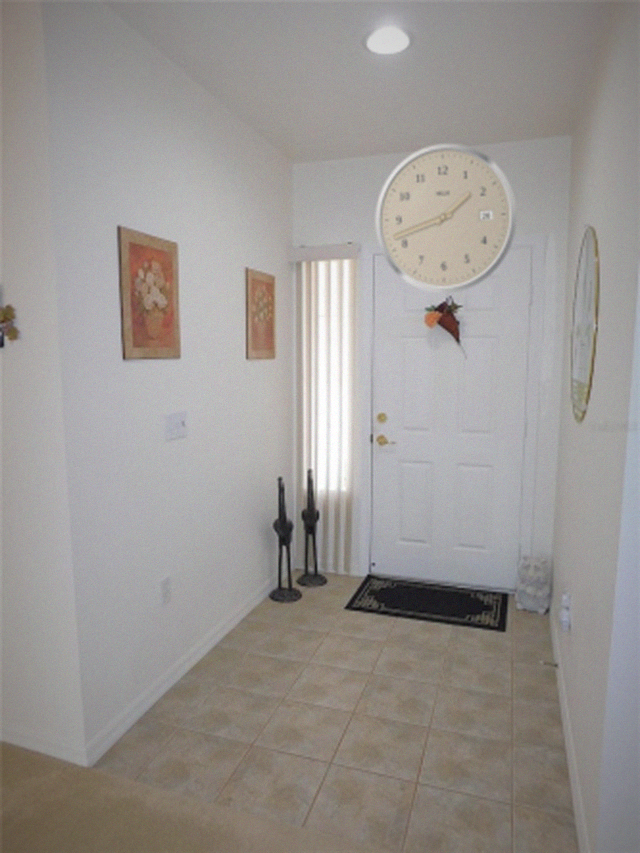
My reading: 1:42
